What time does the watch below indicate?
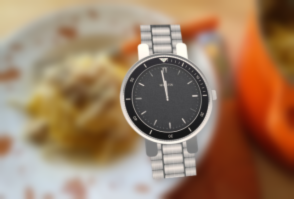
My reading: 11:59
